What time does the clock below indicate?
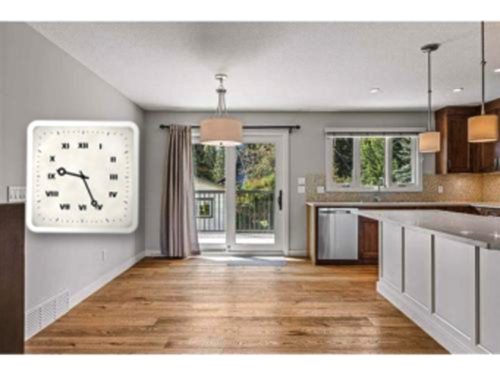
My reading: 9:26
